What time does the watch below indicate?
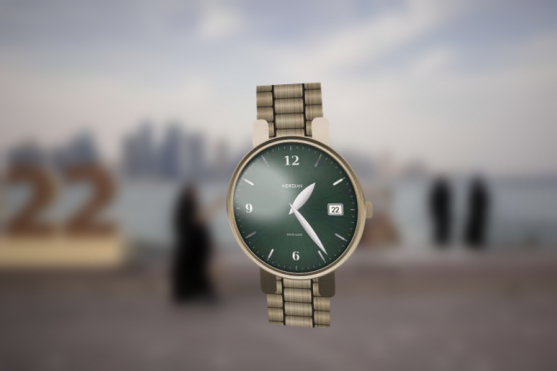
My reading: 1:24
